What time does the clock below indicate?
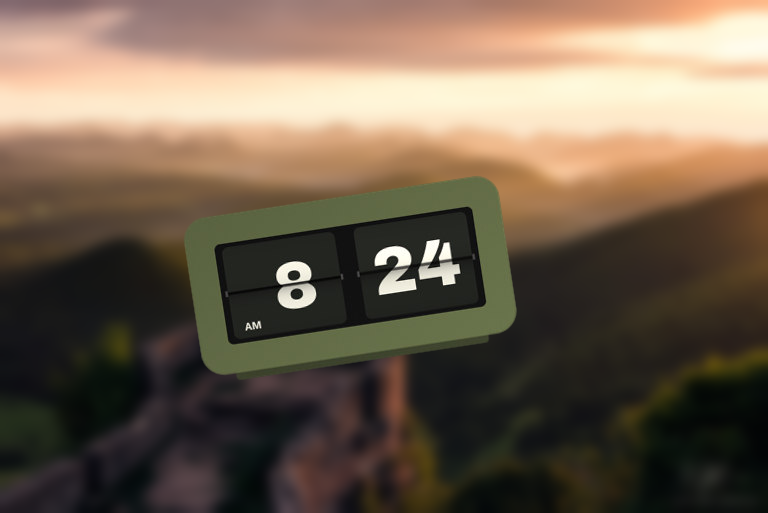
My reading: 8:24
